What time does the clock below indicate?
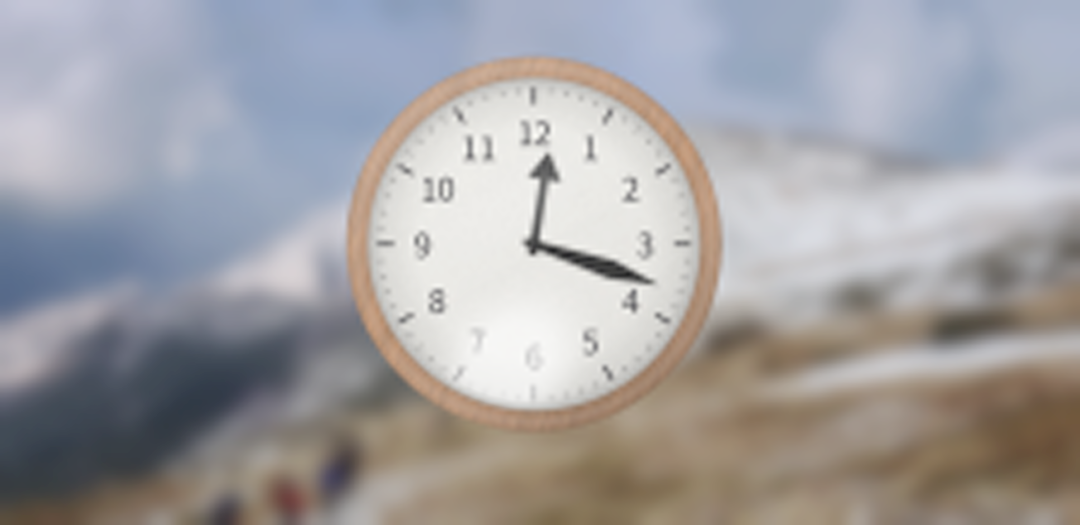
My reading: 12:18
